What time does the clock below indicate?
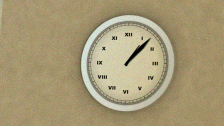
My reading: 1:07
